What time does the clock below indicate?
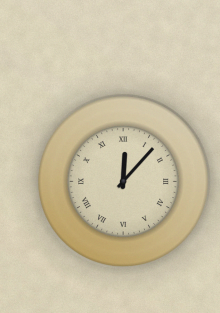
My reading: 12:07
